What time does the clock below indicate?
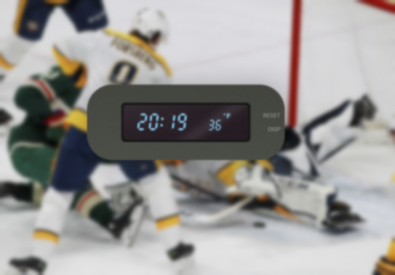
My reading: 20:19
